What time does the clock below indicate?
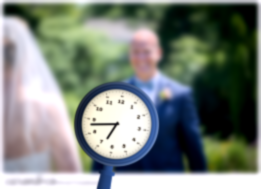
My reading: 6:43
